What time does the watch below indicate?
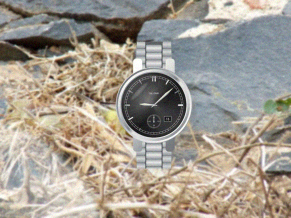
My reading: 9:08
